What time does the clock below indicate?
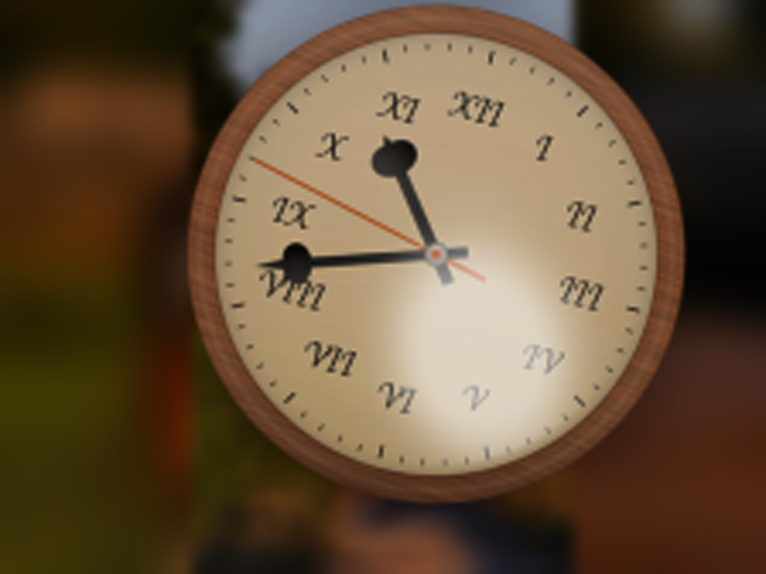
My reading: 10:41:47
